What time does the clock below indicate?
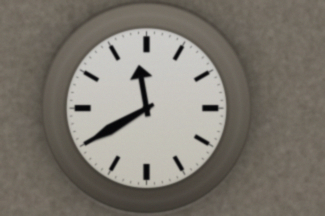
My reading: 11:40
